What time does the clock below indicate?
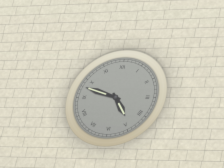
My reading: 4:48
